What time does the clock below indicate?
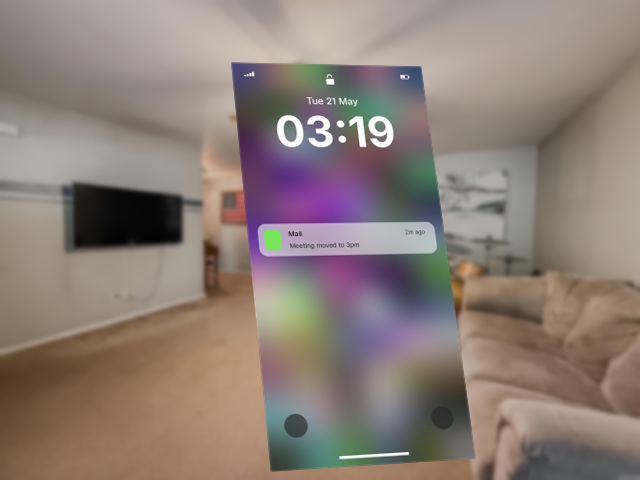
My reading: 3:19
